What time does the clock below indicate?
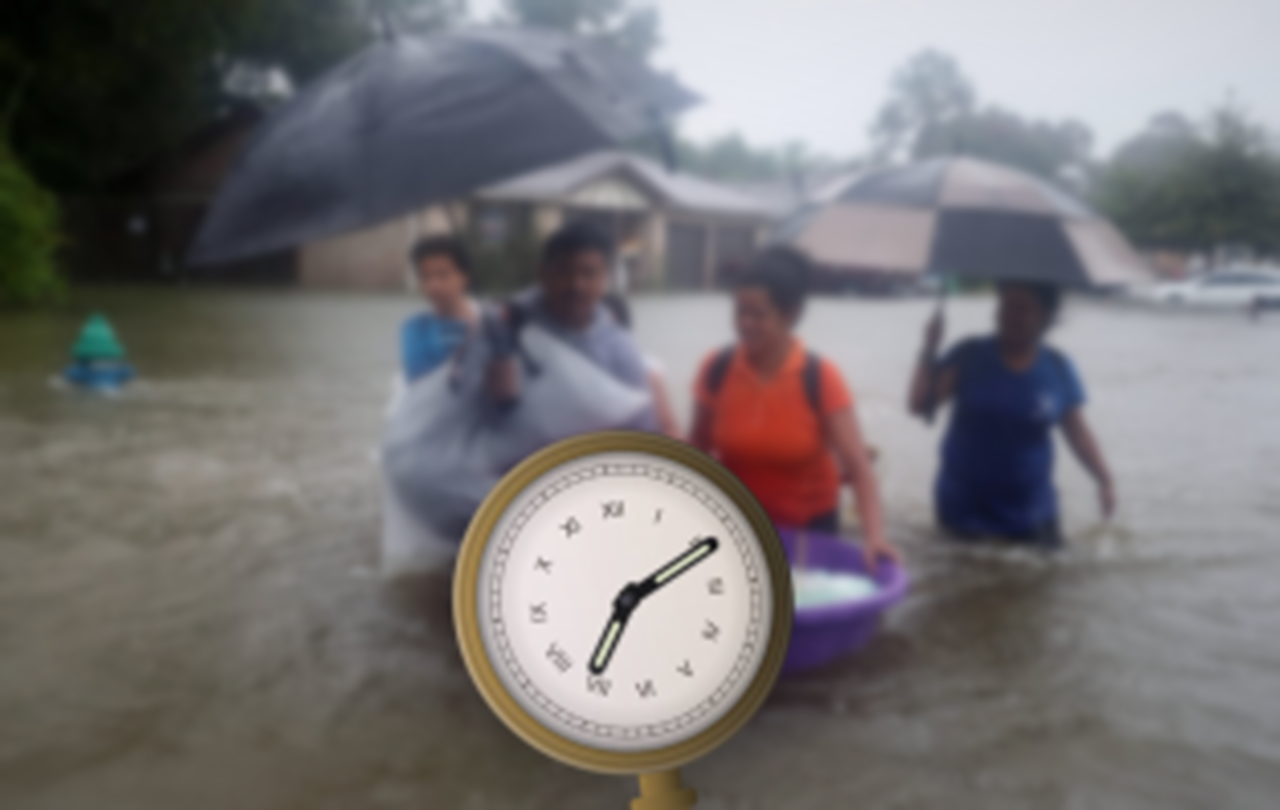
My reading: 7:11
